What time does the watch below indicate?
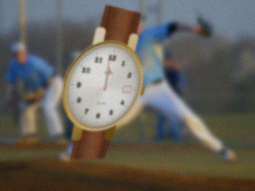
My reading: 11:59
